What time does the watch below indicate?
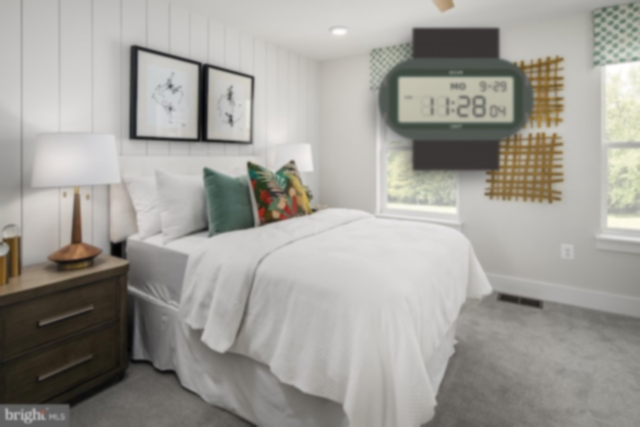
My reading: 11:28
